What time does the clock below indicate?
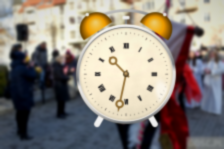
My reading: 10:32
